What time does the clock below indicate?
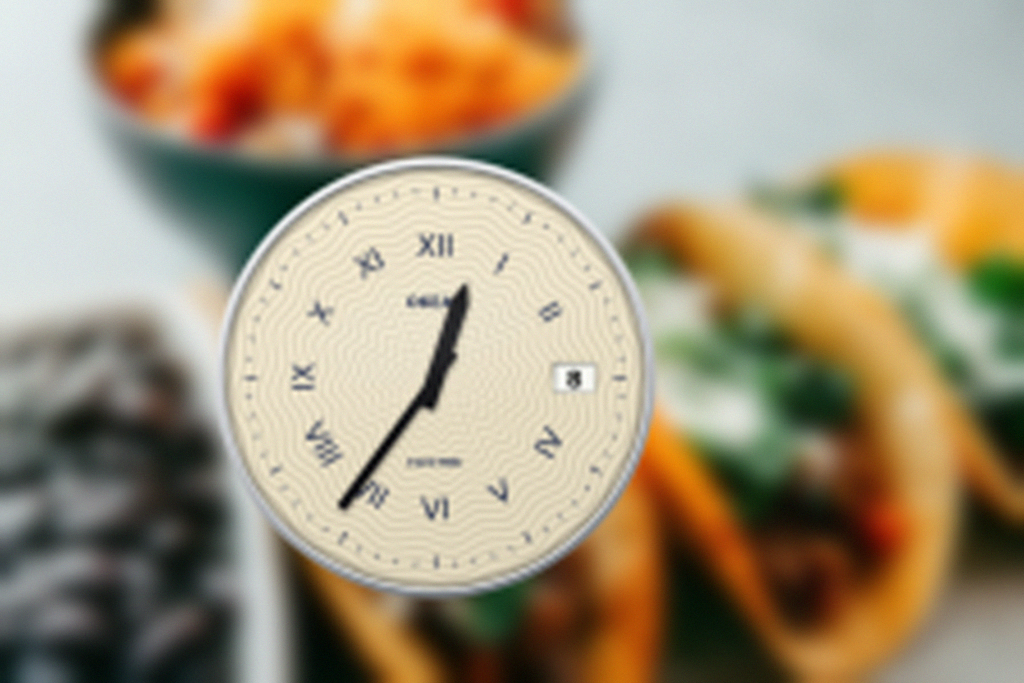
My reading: 12:36
